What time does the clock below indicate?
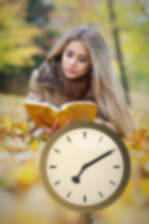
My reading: 7:10
